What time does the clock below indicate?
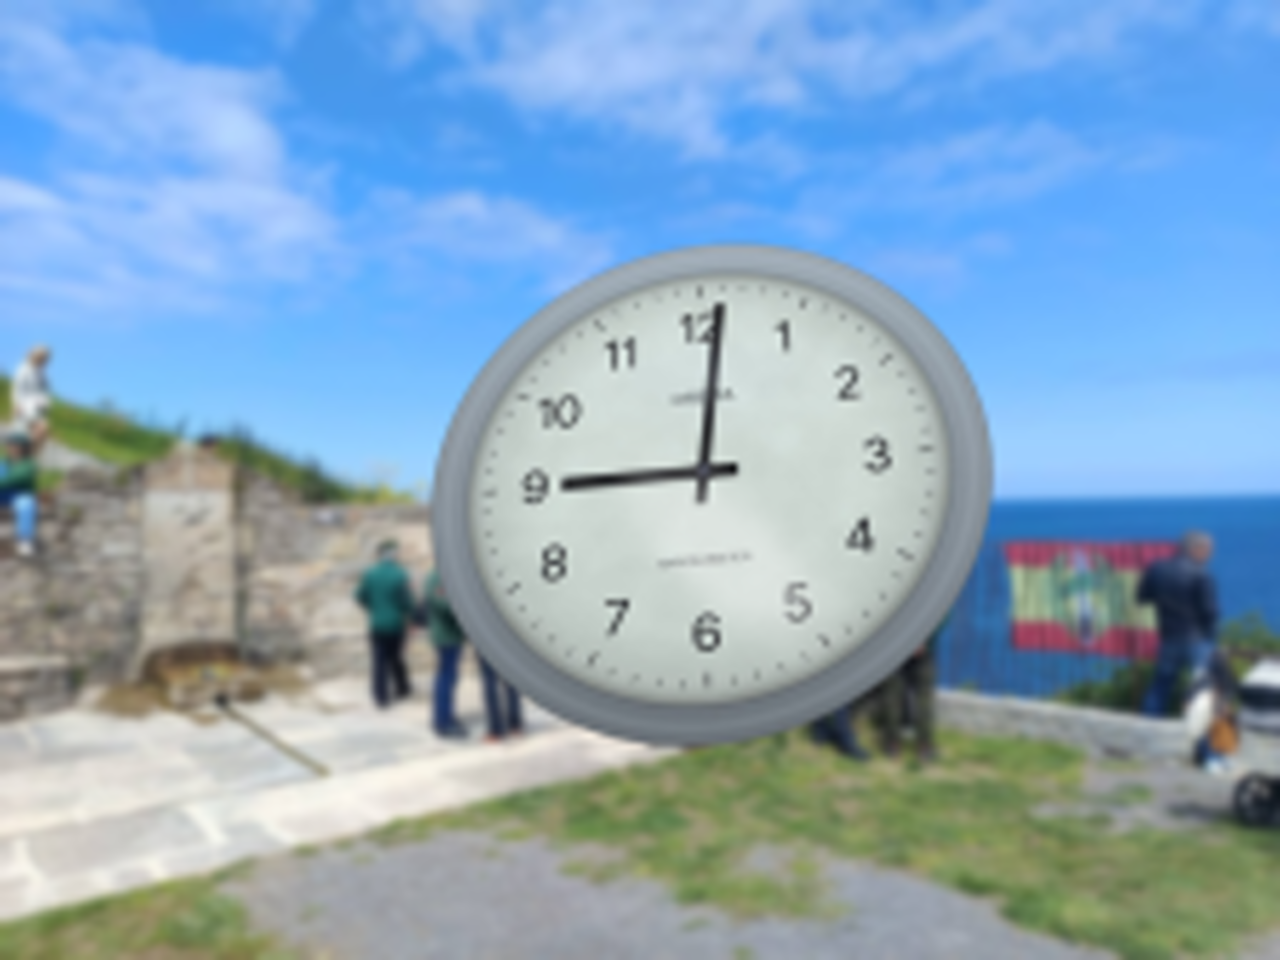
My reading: 9:01
